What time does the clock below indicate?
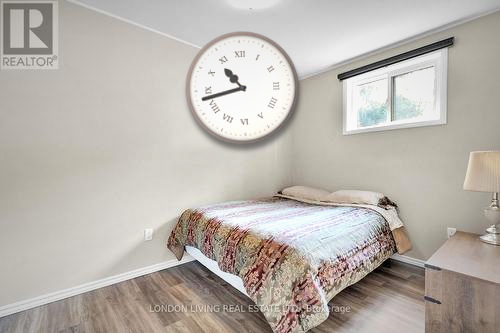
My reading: 10:43
